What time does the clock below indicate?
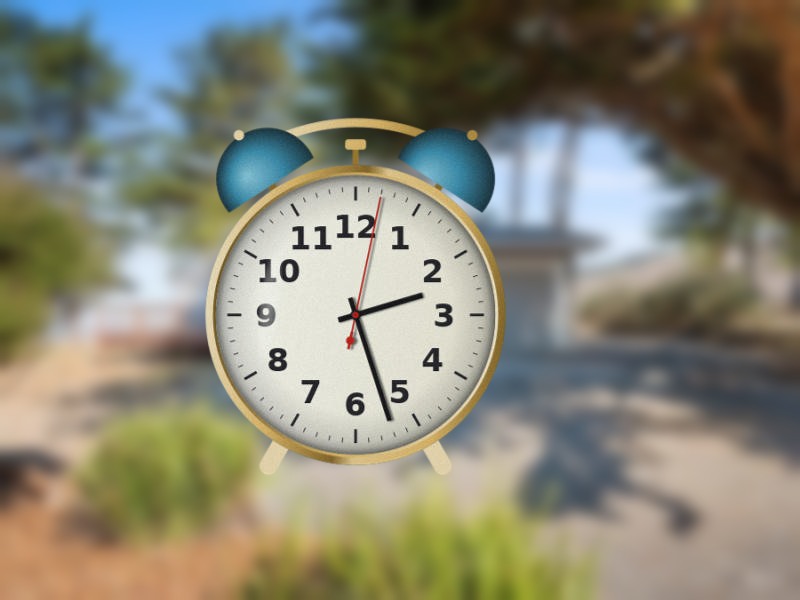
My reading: 2:27:02
